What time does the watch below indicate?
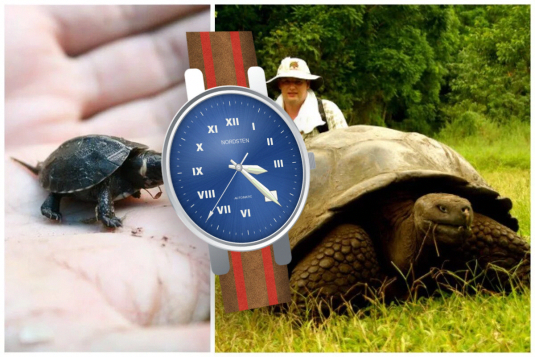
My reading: 3:22:37
